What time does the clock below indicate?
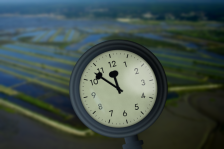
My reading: 11:53
